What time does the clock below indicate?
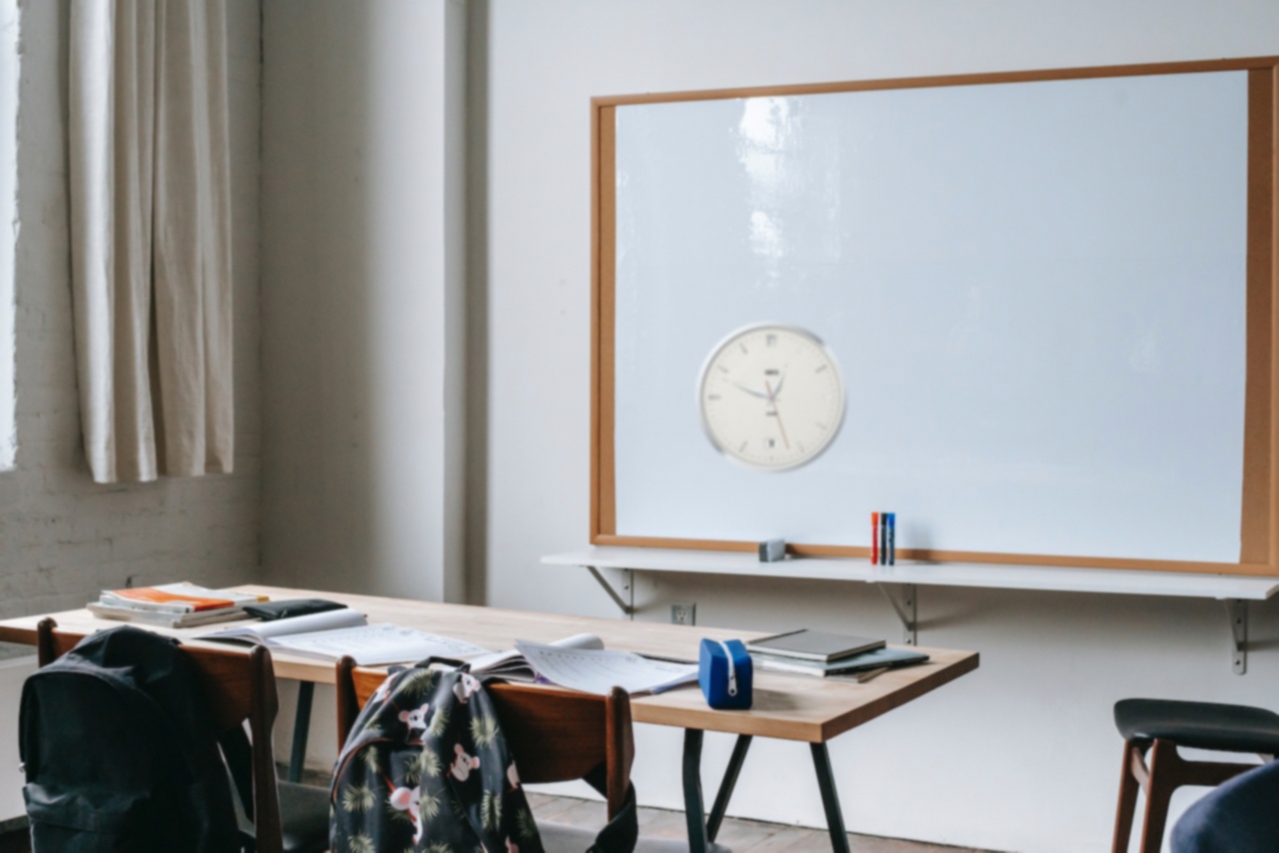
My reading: 12:48:27
